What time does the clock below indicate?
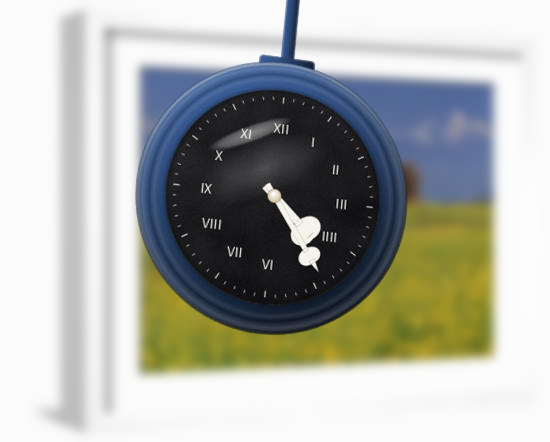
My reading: 4:24
